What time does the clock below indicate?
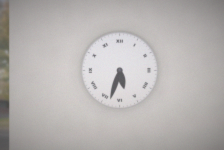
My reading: 5:33
